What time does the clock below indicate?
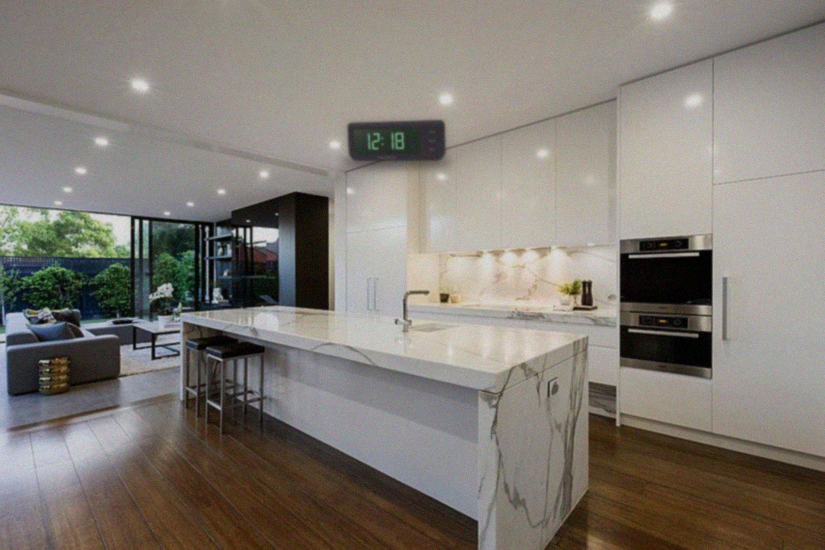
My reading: 12:18
